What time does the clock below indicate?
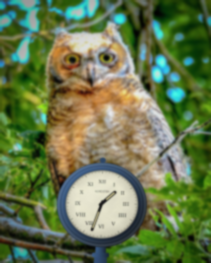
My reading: 1:33
